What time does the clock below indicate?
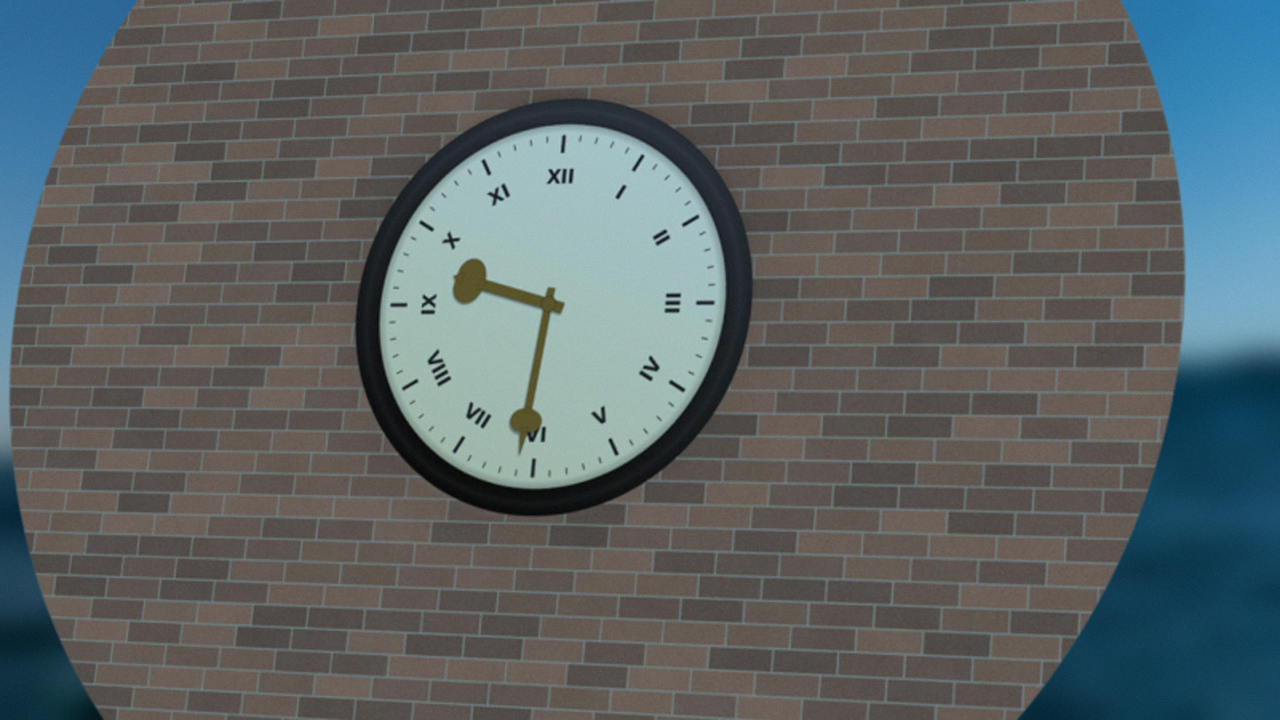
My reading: 9:31
